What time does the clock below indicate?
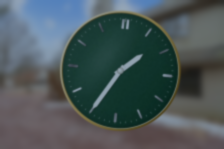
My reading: 1:35
